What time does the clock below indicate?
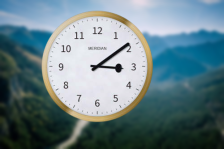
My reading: 3:09
